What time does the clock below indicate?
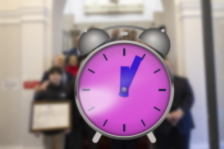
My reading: 12:04
